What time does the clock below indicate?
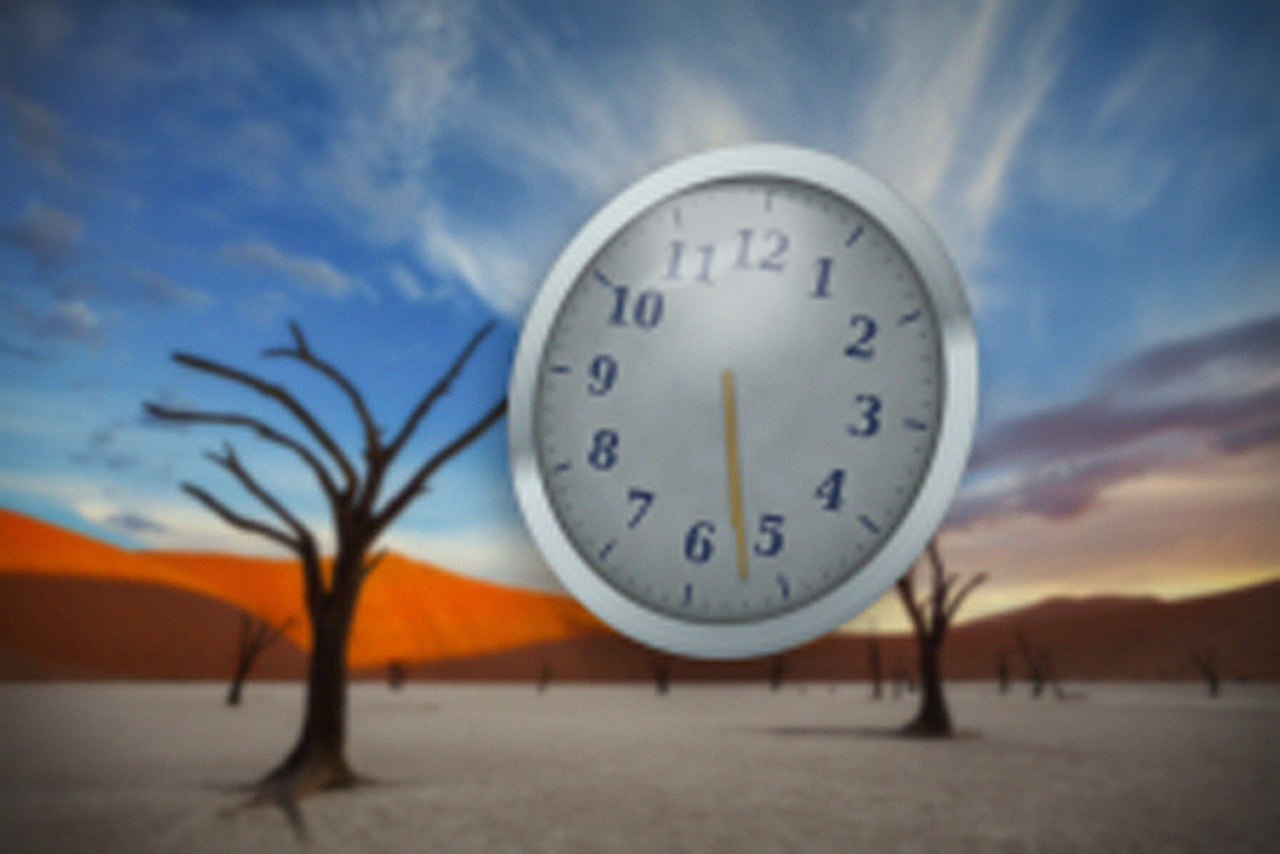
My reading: 5:27
